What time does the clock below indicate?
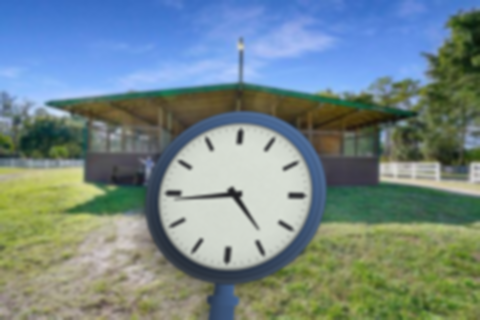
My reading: 4:44
